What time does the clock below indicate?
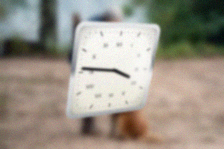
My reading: 3:46
